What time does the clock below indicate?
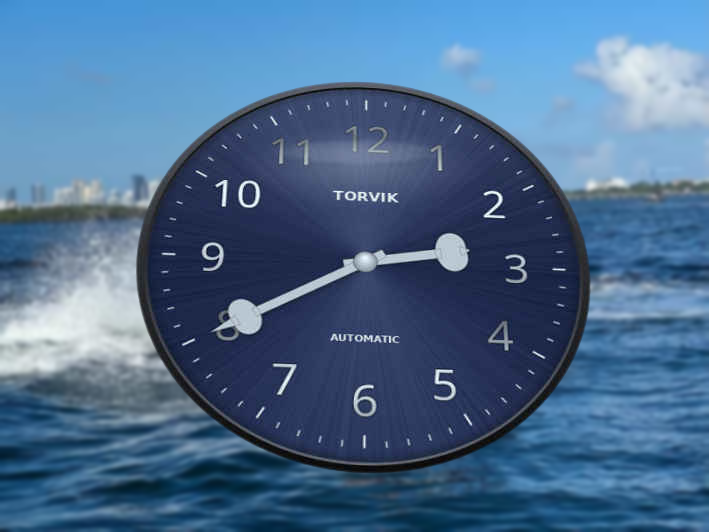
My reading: 2:40
